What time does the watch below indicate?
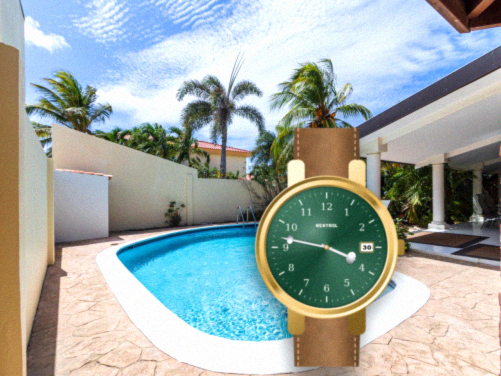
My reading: 3:47
